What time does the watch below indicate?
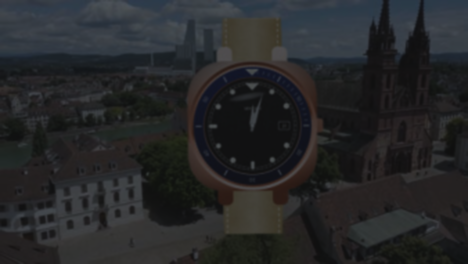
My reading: 12:03
